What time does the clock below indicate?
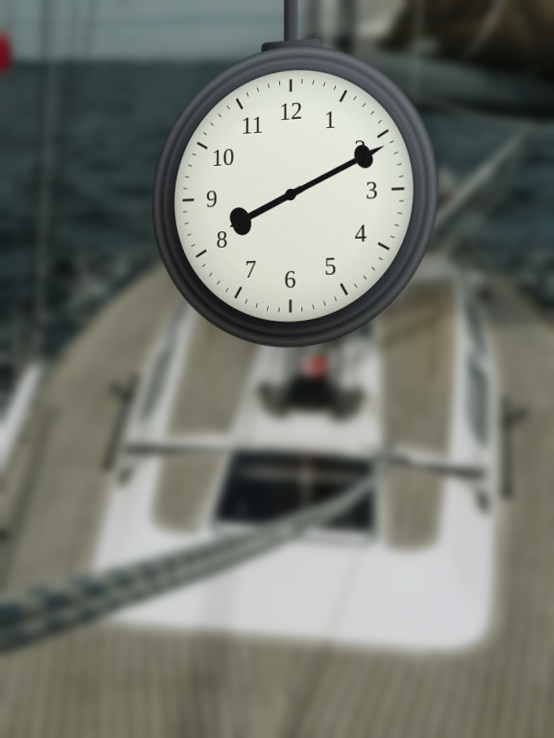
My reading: 8:11
